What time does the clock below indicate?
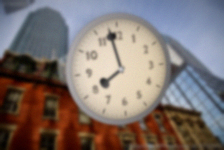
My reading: 7:58
